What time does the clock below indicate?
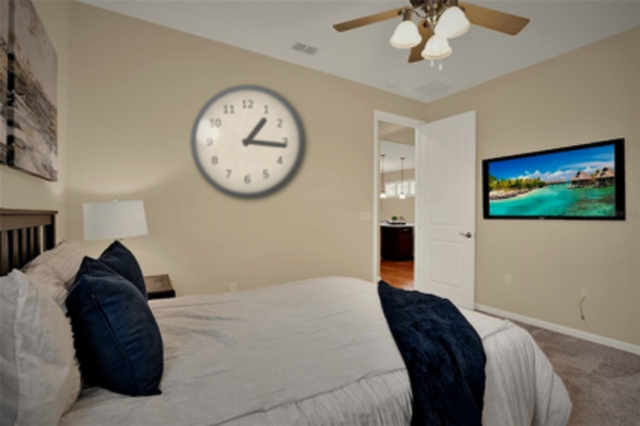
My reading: 1:16
